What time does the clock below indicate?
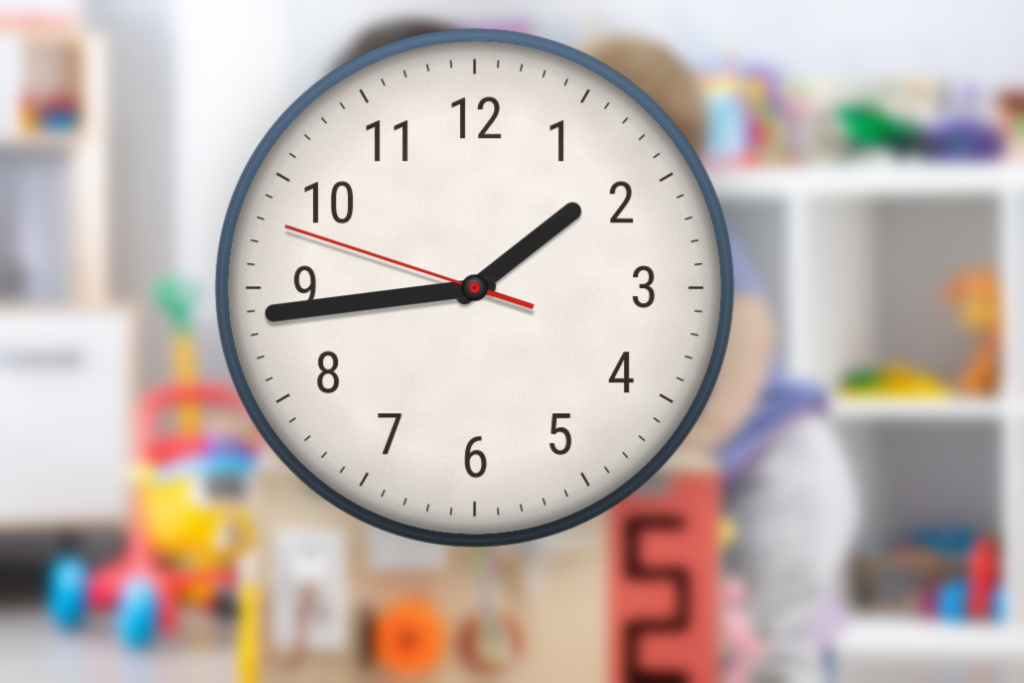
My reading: 1:43:48
